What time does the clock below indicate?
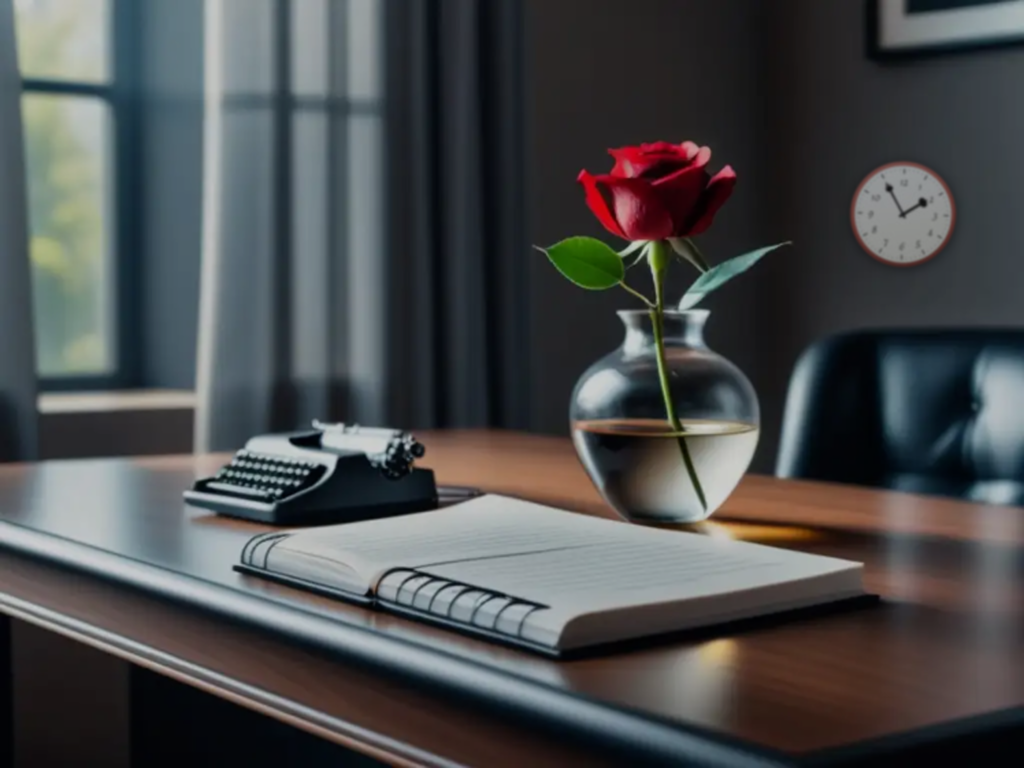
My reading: 1:55
